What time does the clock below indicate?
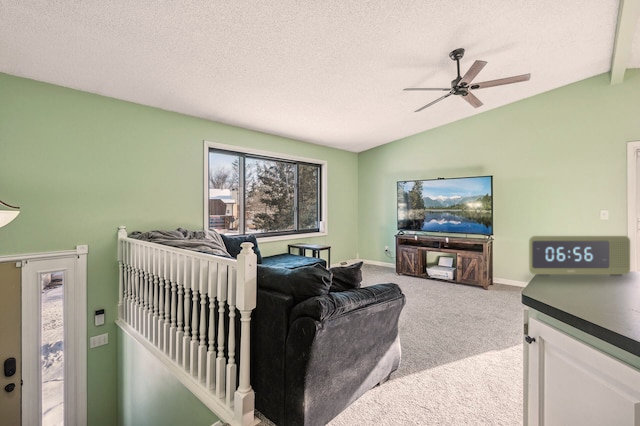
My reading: 6:56
